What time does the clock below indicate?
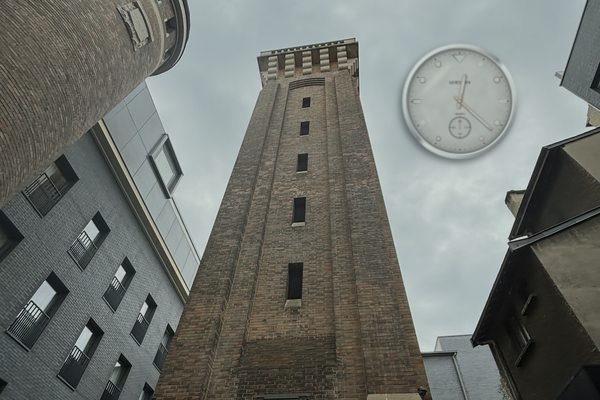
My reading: 12:22
